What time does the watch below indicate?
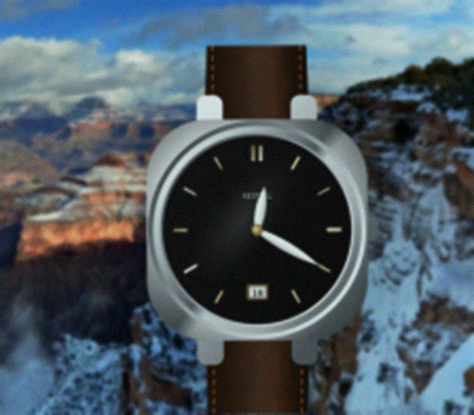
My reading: 12:20
